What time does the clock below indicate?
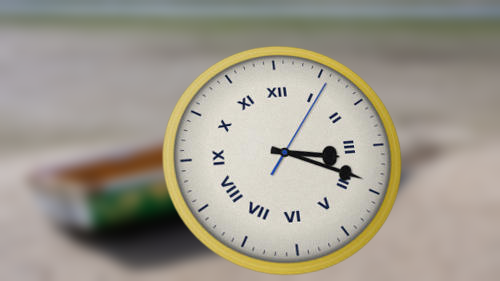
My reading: 3:19:06
